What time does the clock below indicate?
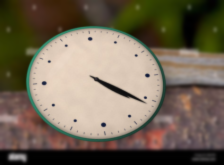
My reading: 4:21
